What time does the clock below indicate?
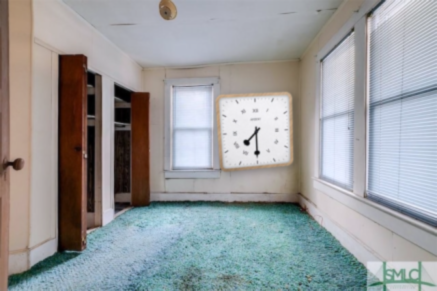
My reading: 7:30
